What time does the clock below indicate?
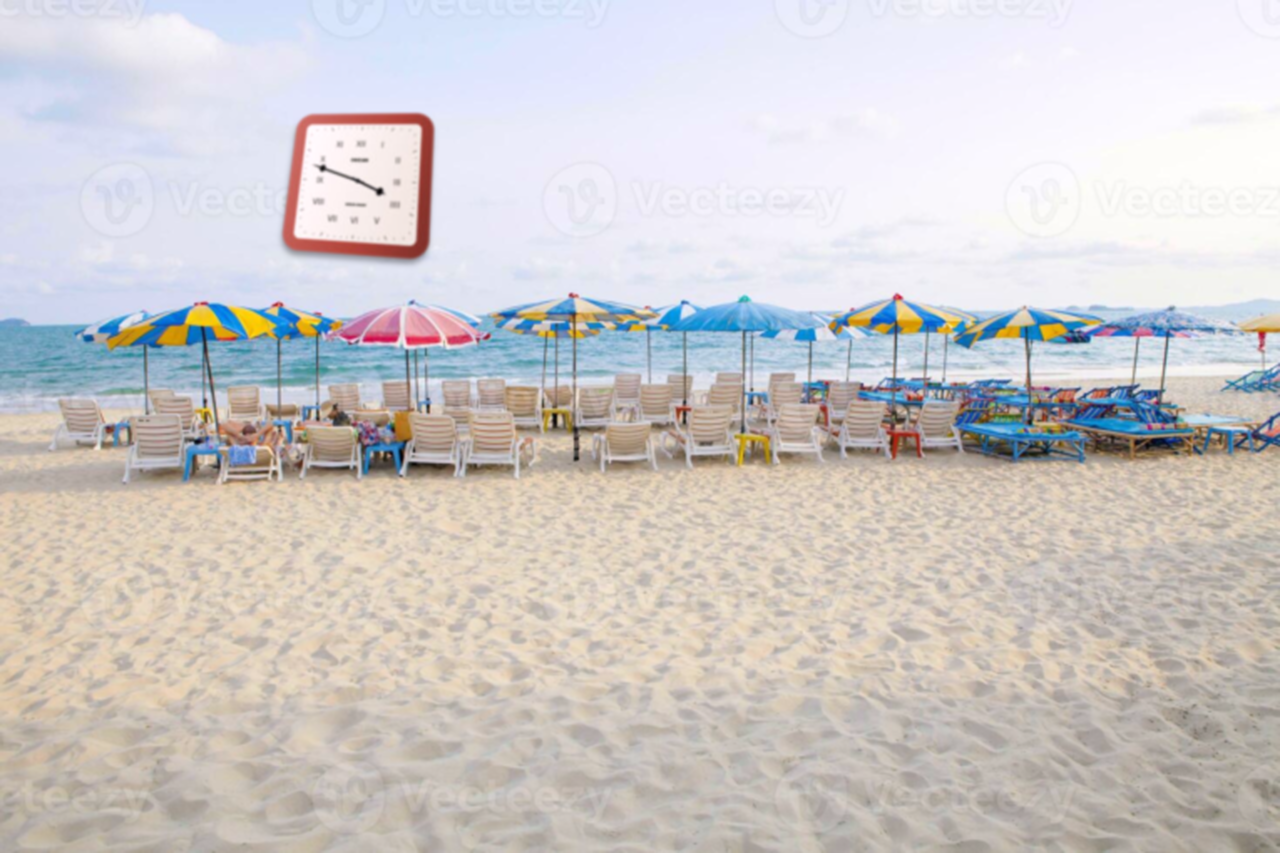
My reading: 3:48
